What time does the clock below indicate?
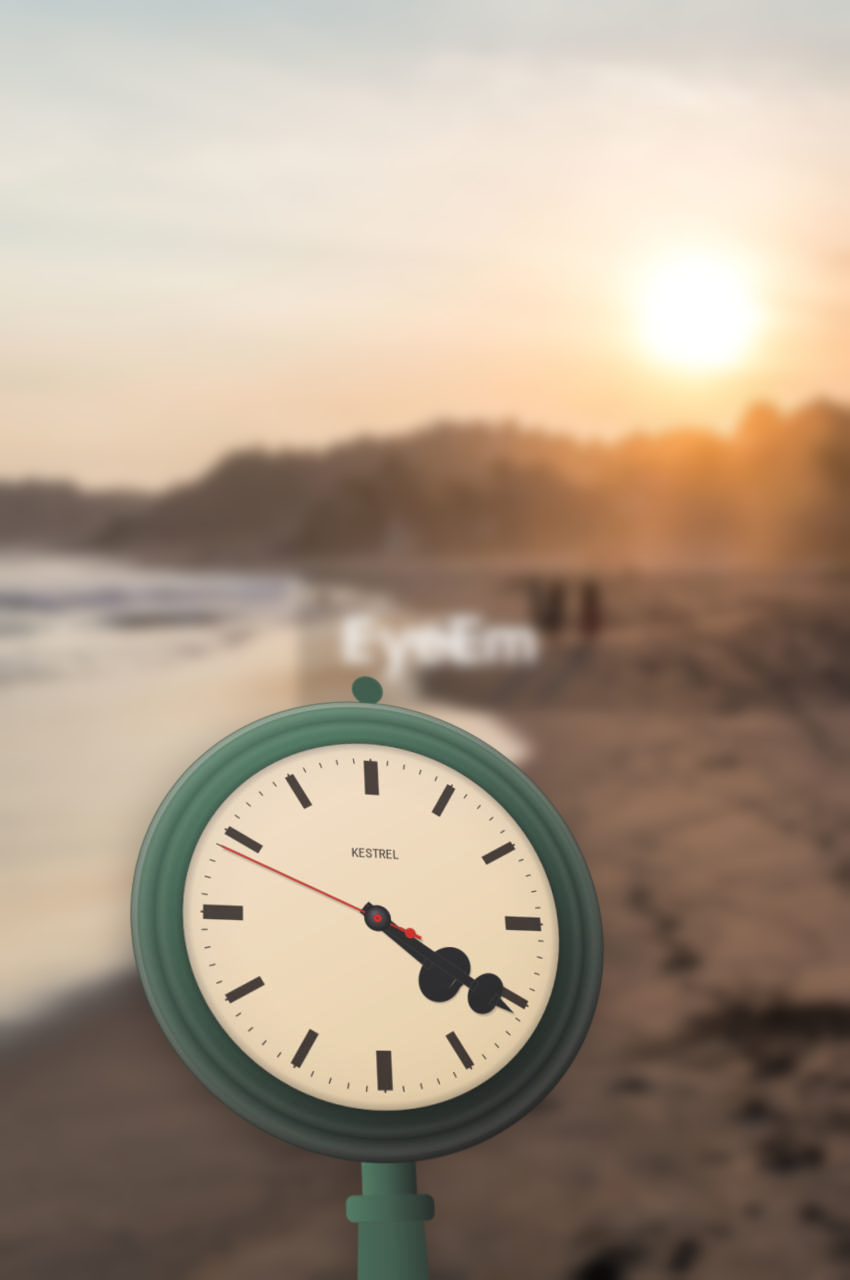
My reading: 4:20:49
